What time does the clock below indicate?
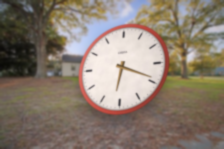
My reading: 6:19
